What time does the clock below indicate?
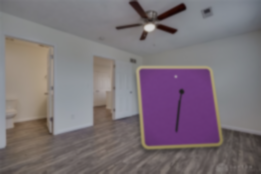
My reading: 12:32
